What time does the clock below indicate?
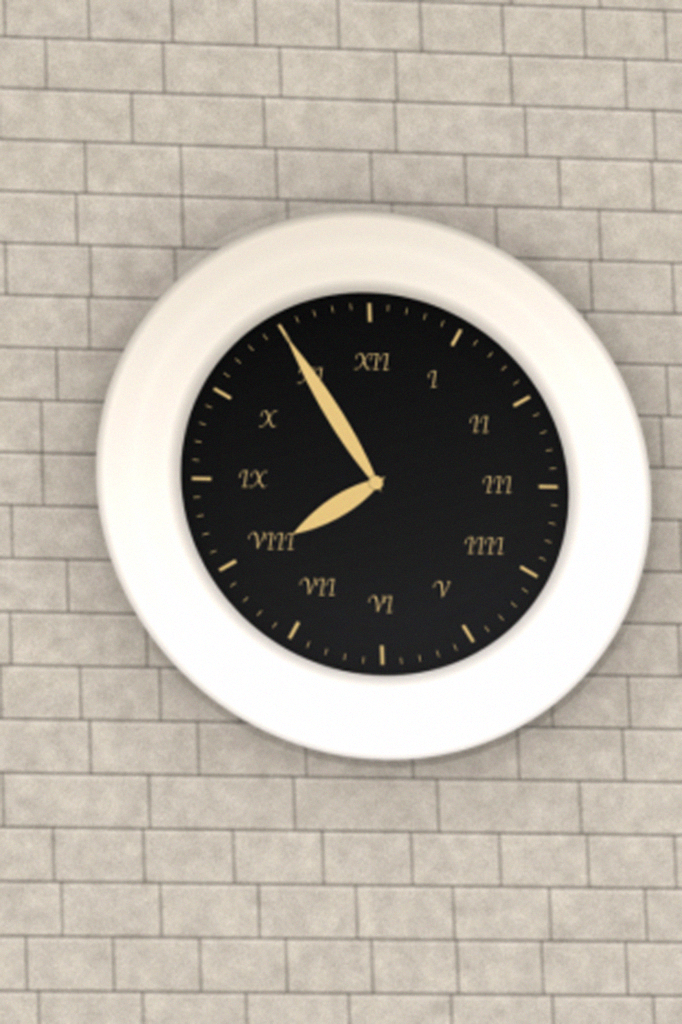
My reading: 7:55
